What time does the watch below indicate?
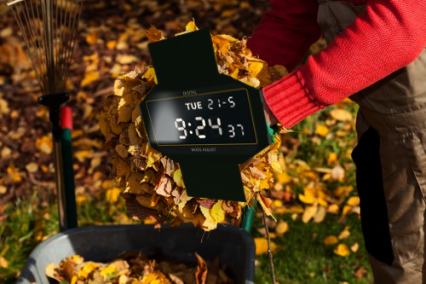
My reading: 9:24:37
